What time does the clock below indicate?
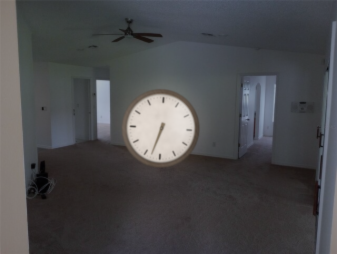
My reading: 6:33
